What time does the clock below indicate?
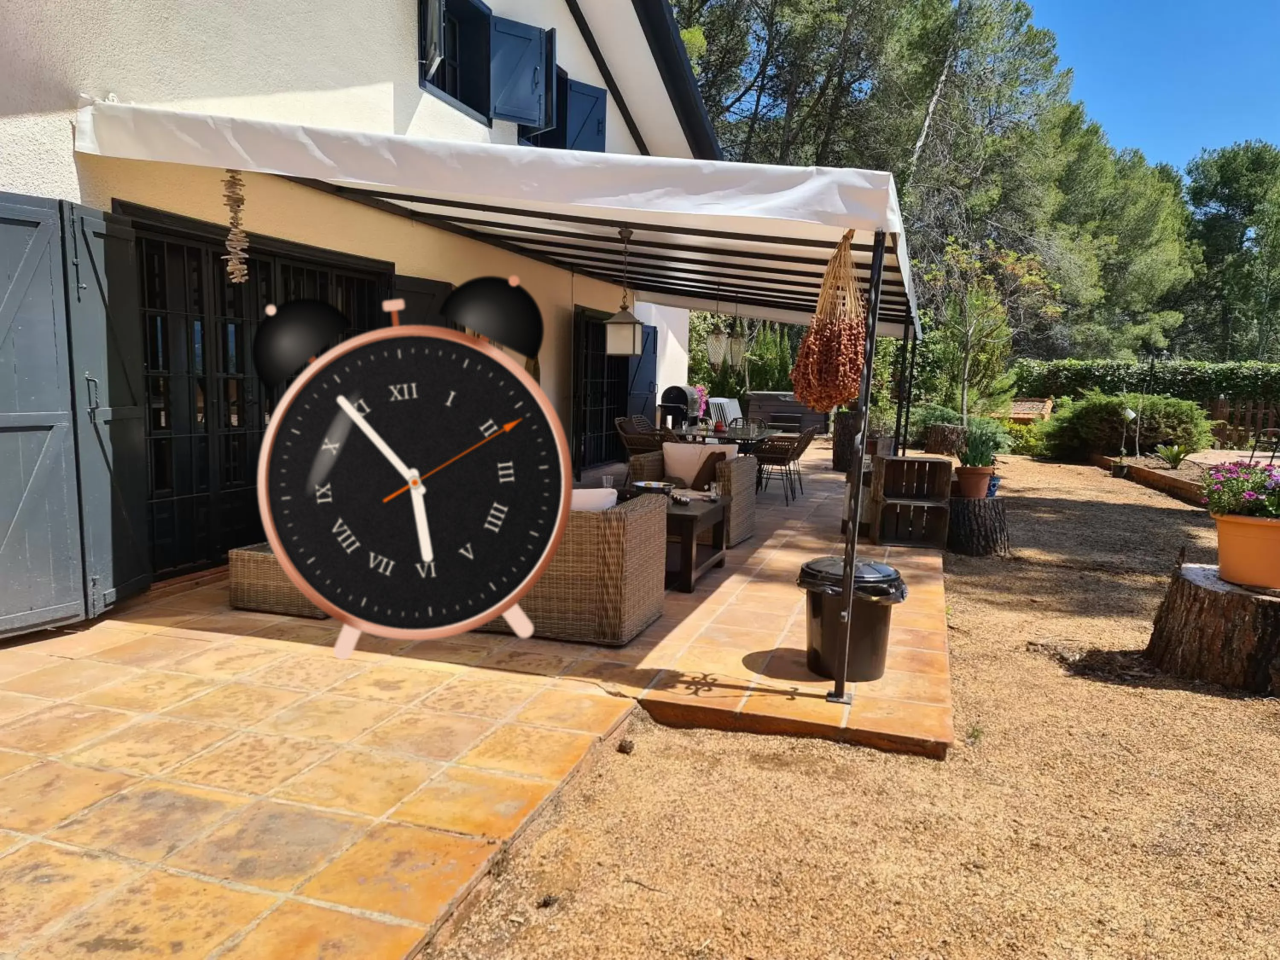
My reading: 5:54:11
